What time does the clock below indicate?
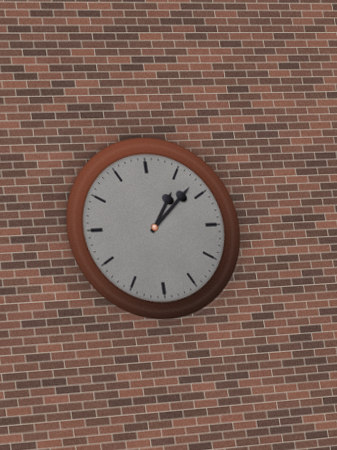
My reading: 1:08
